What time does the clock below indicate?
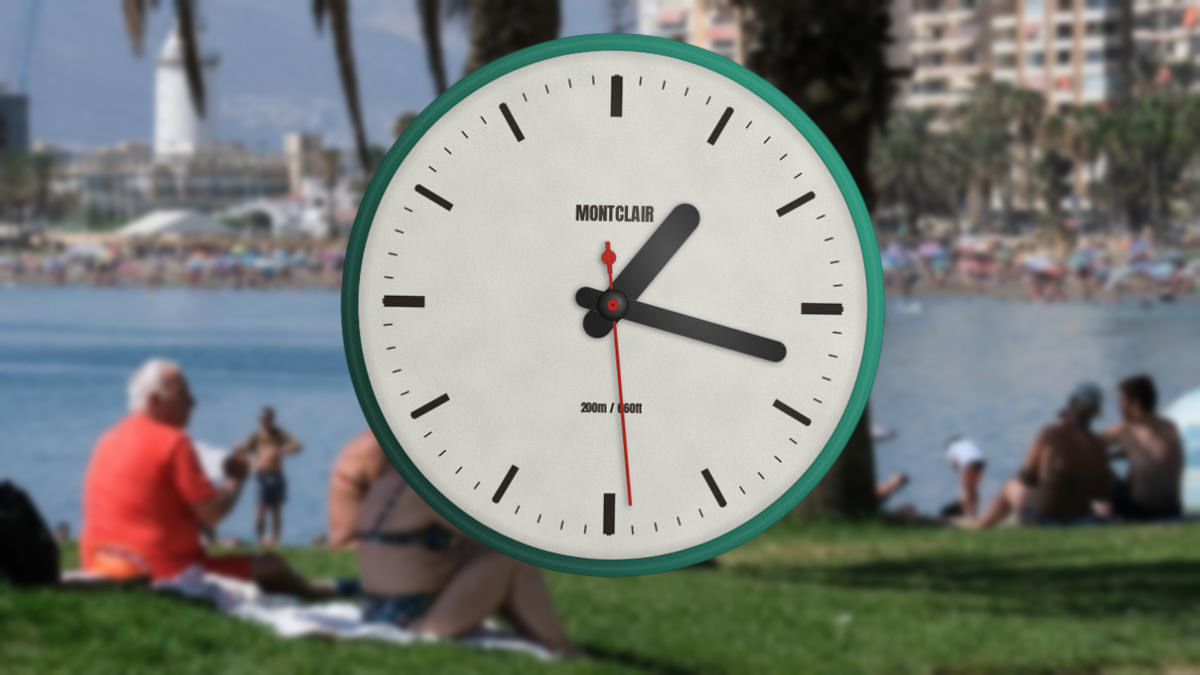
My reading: 1:17:29
